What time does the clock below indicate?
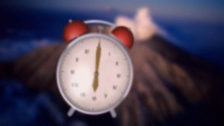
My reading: 6:00
